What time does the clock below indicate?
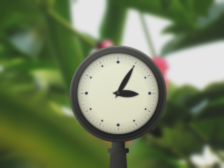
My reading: 3:05
